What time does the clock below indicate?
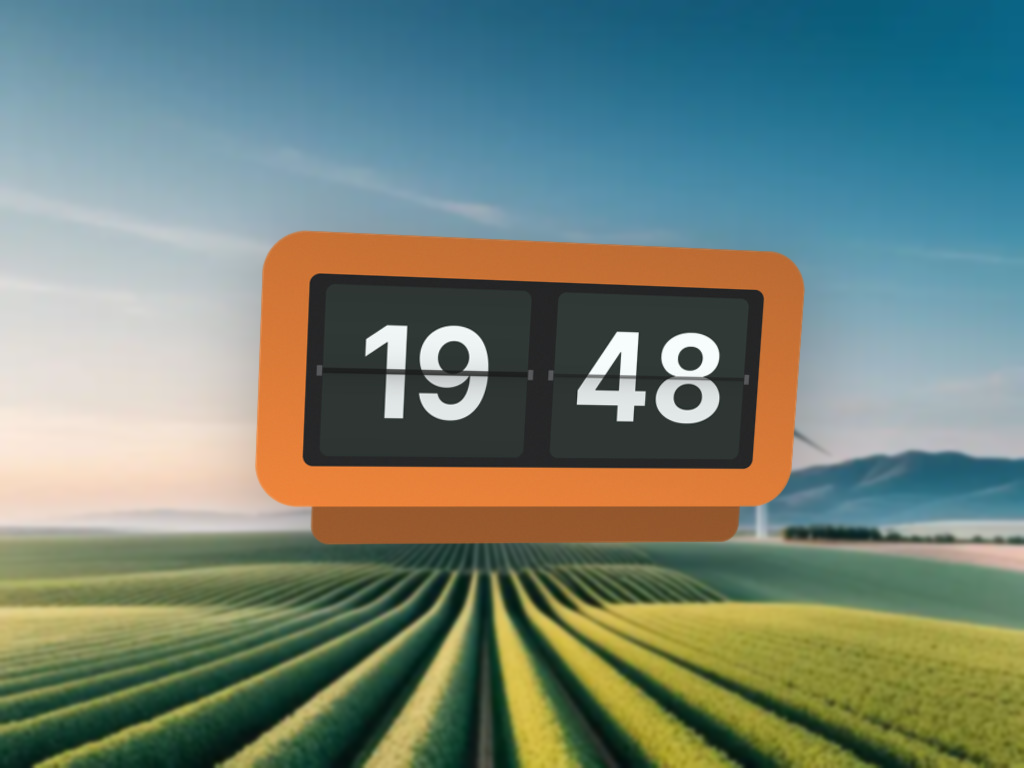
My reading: 19:48
